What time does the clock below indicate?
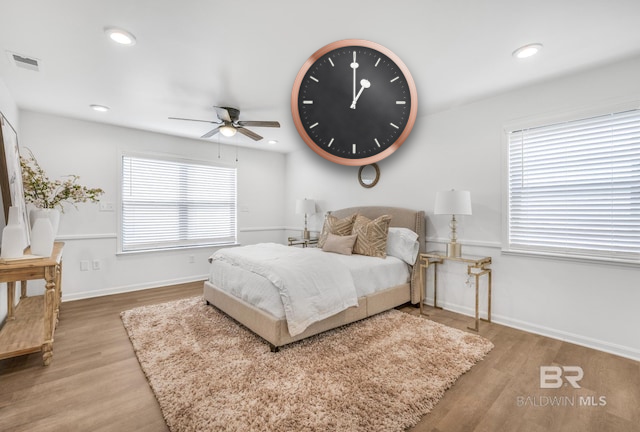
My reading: 1:00
